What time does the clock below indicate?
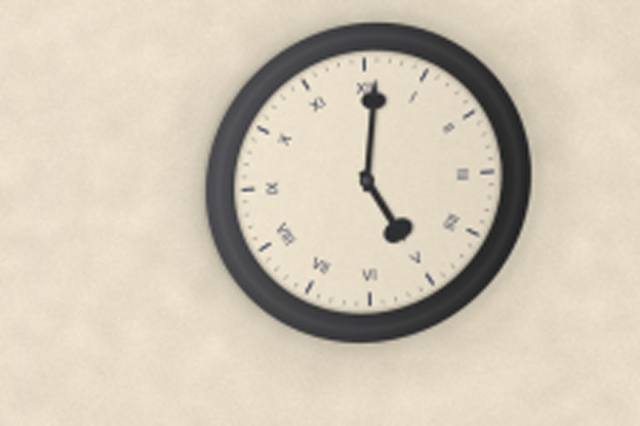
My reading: 5:01
